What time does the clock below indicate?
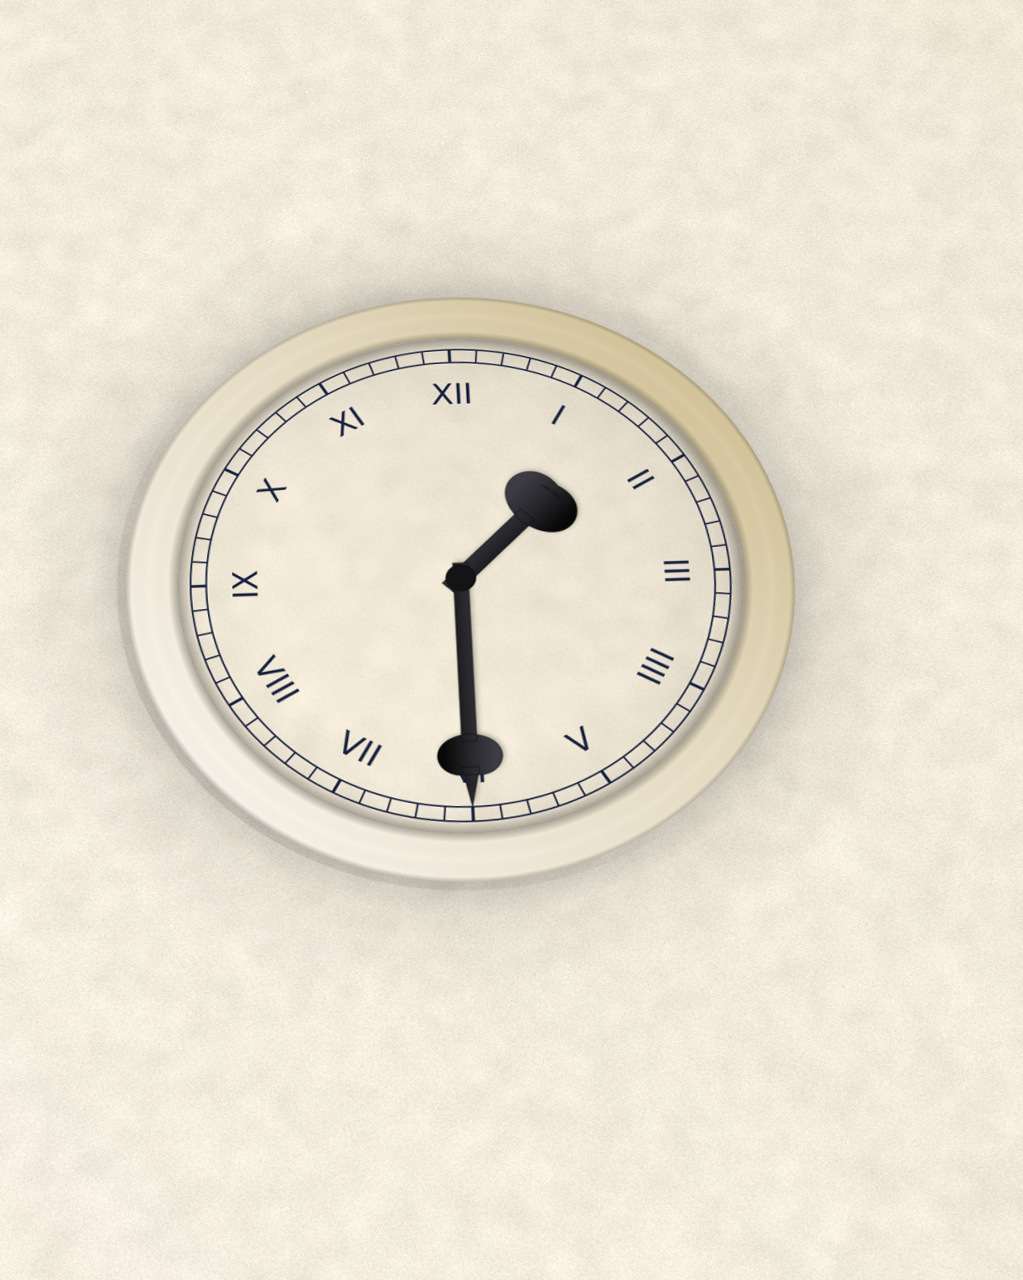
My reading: 1:30
